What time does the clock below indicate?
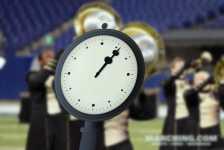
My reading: 1:06
